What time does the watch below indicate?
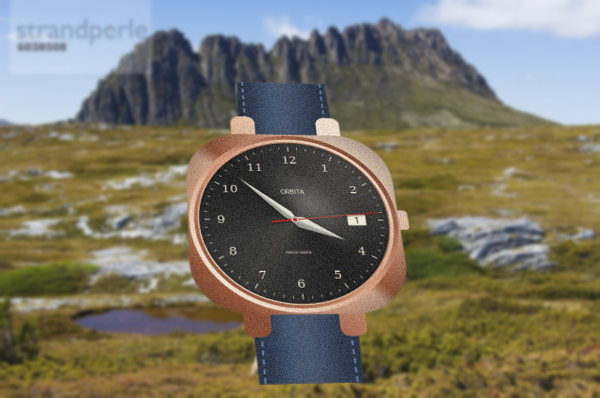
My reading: 3:52:14
